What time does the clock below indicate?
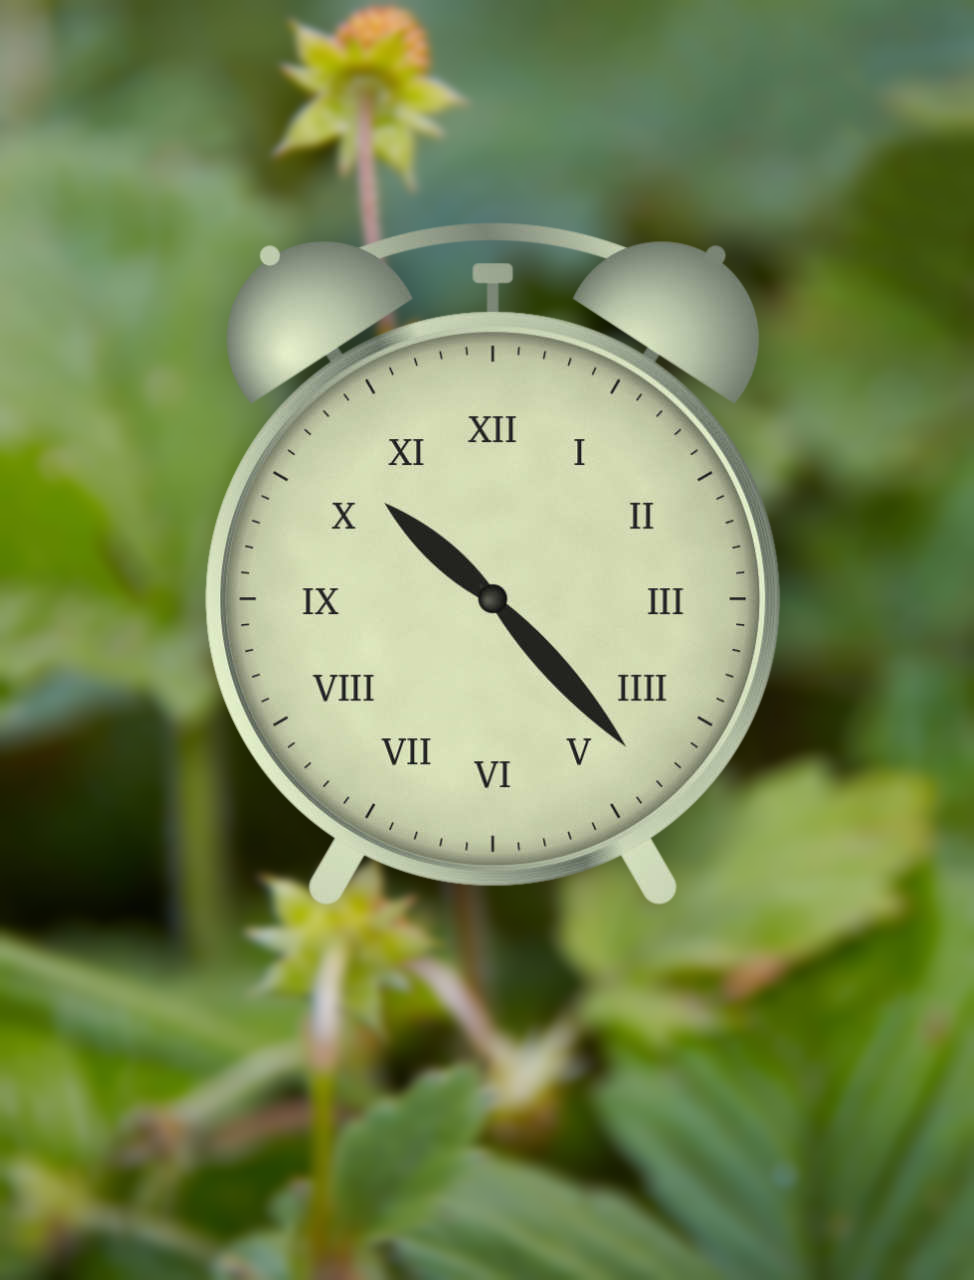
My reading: 10:23
